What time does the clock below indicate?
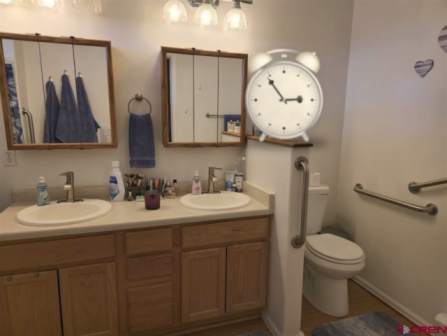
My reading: 2:54
